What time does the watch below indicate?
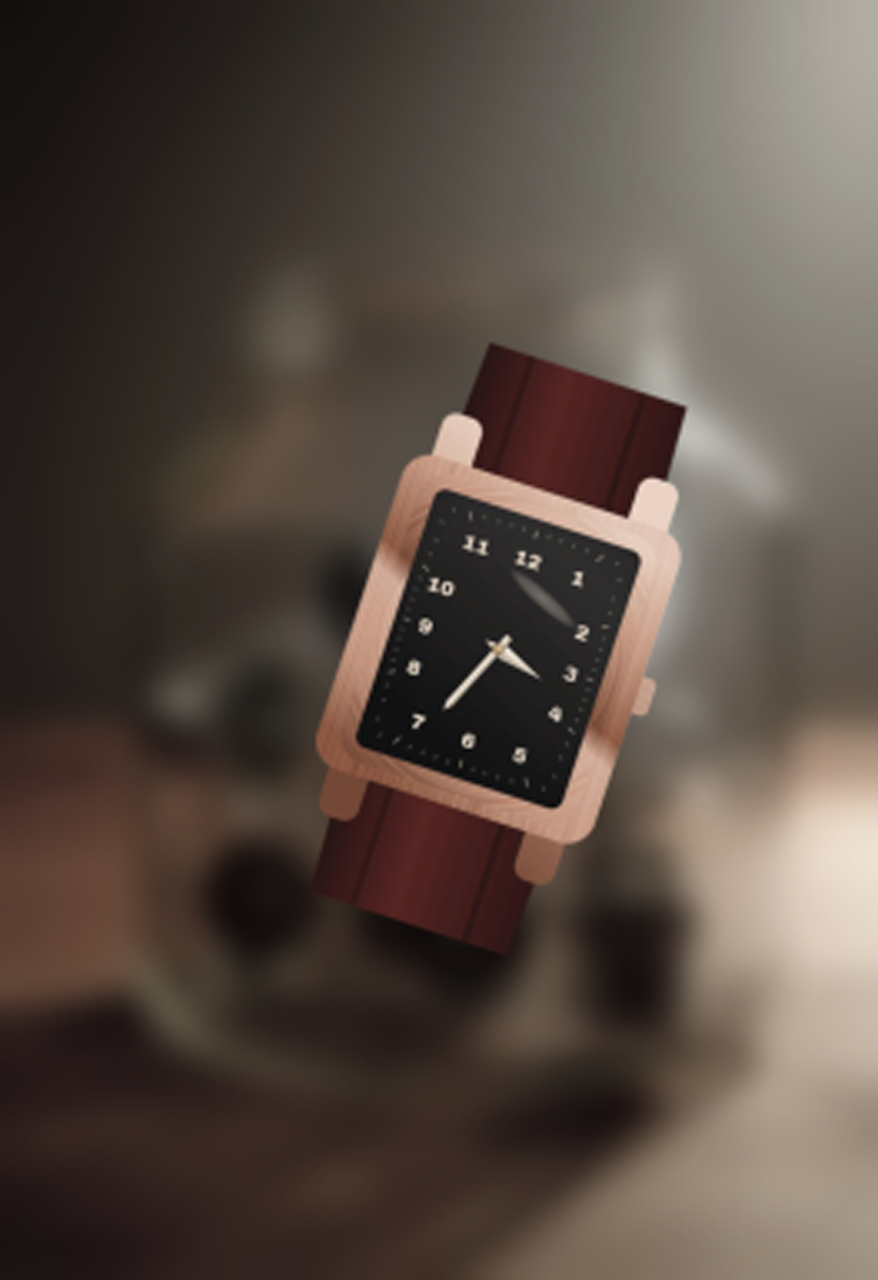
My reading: 3:34
